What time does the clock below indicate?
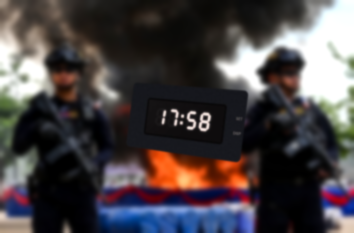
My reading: 17:58
